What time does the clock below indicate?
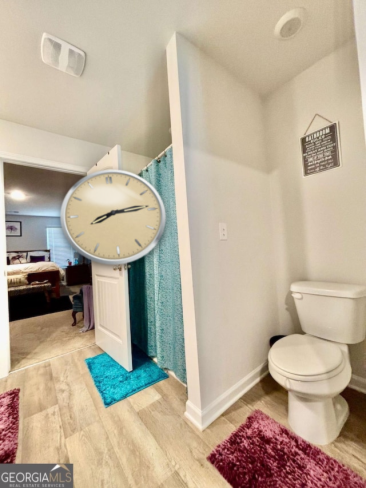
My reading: 8:14
